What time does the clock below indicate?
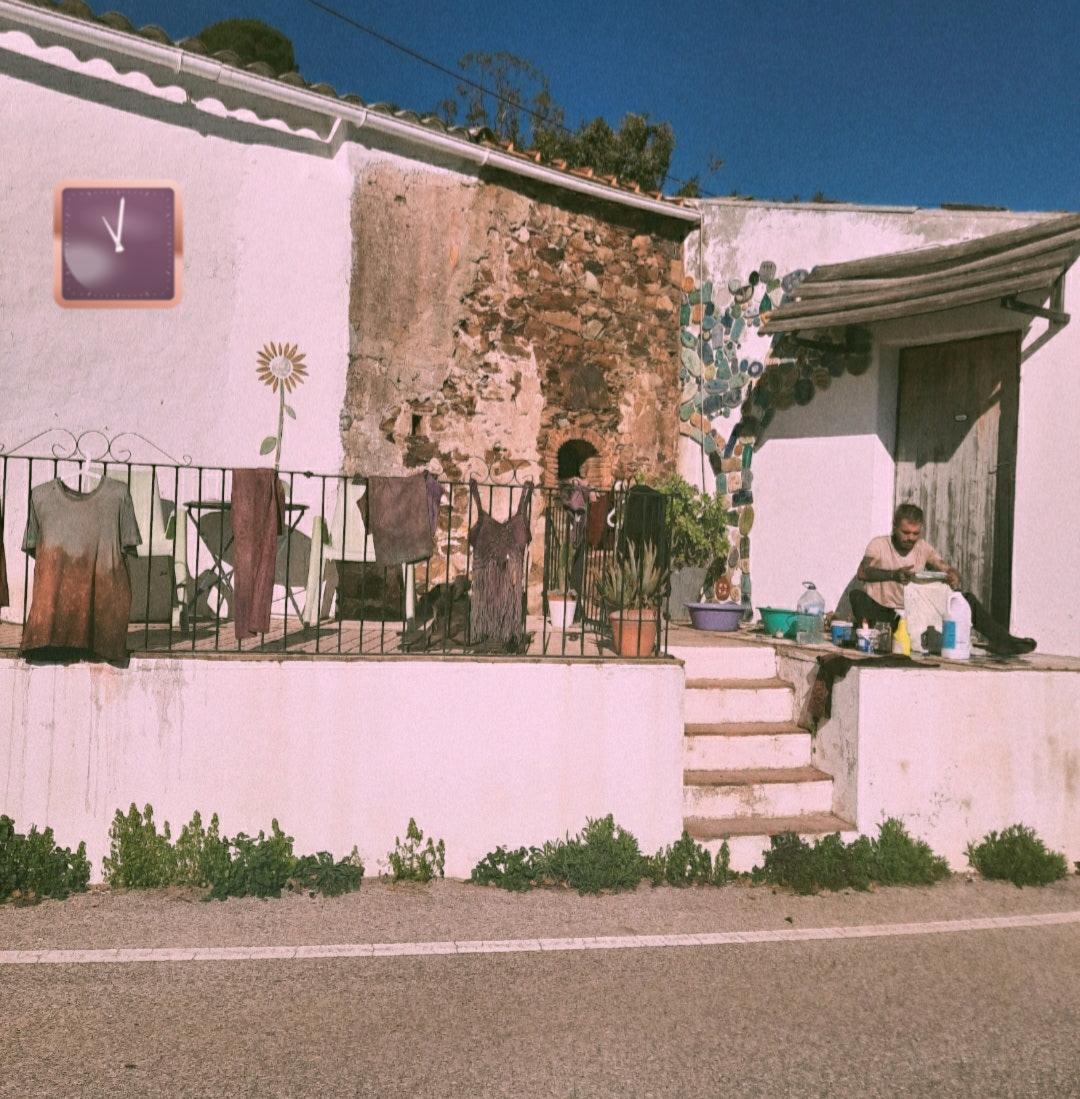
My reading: 11:01
